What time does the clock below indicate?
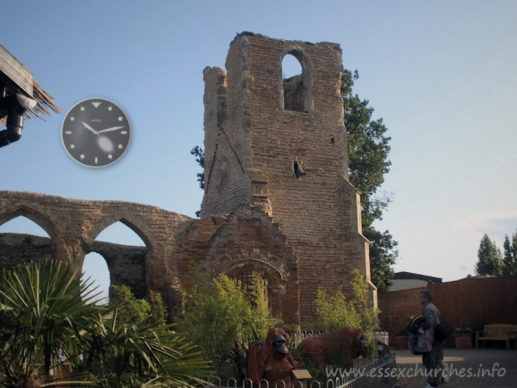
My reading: 10:13
